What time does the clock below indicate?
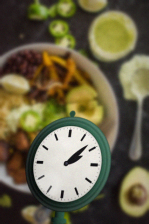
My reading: 2:08
